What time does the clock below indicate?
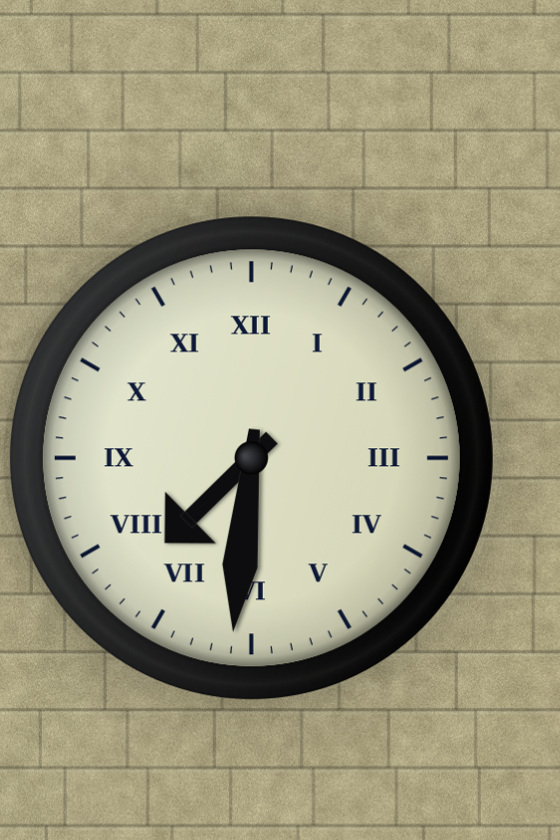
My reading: 7:31
